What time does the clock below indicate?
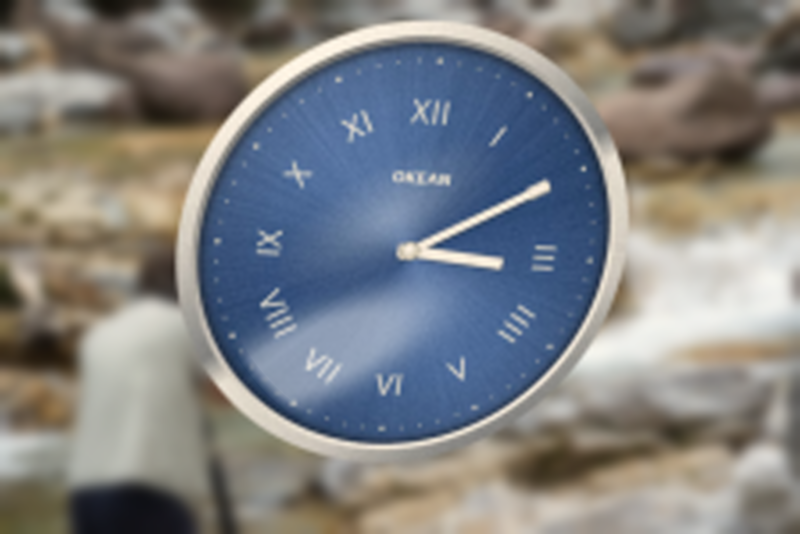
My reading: 3:10
